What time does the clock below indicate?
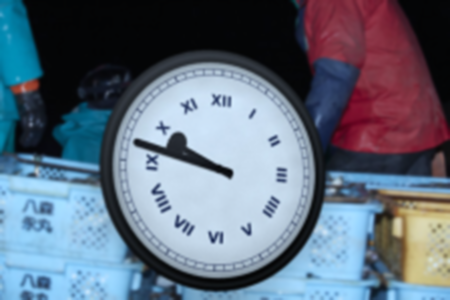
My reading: 9:47
